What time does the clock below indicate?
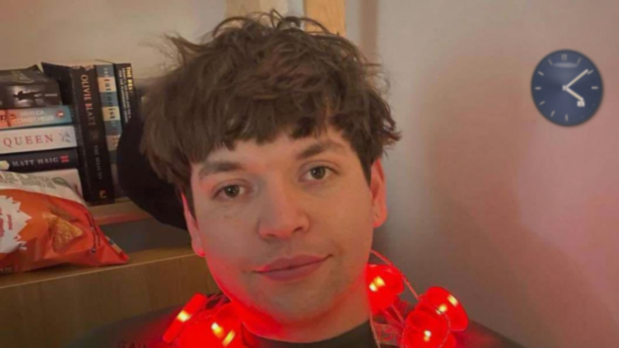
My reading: 4:09
